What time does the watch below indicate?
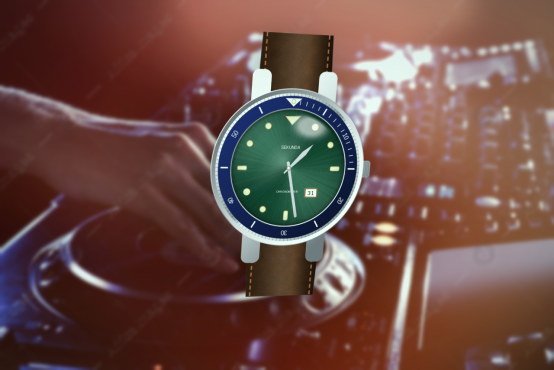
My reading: 1:28
